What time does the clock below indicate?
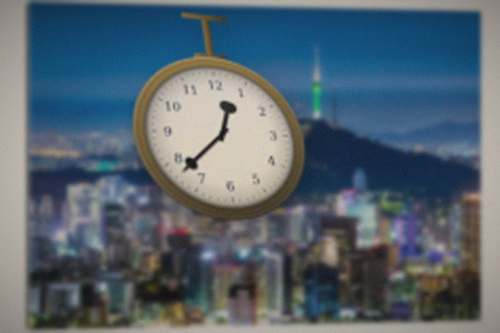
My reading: 12:38
